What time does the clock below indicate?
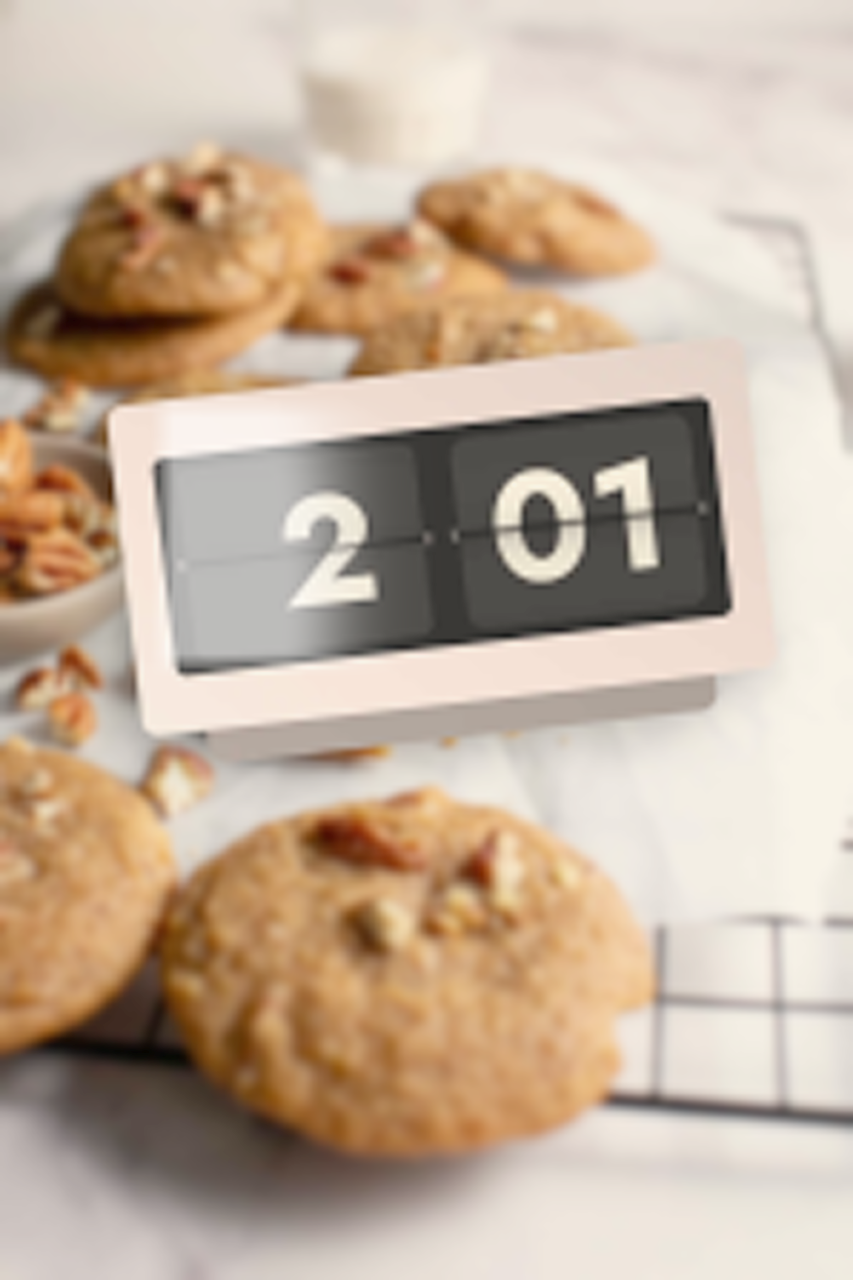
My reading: 2:01
